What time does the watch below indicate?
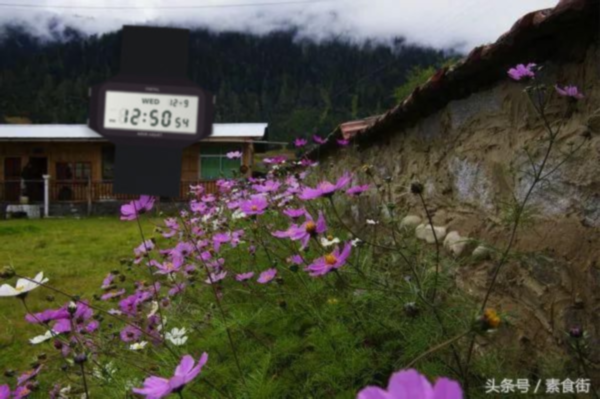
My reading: 12:50
